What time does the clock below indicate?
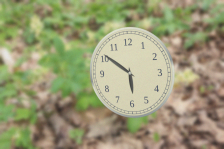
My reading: 5:51
